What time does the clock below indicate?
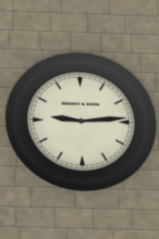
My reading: 9:14
